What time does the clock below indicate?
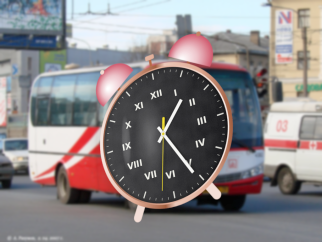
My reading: 1:25:32
